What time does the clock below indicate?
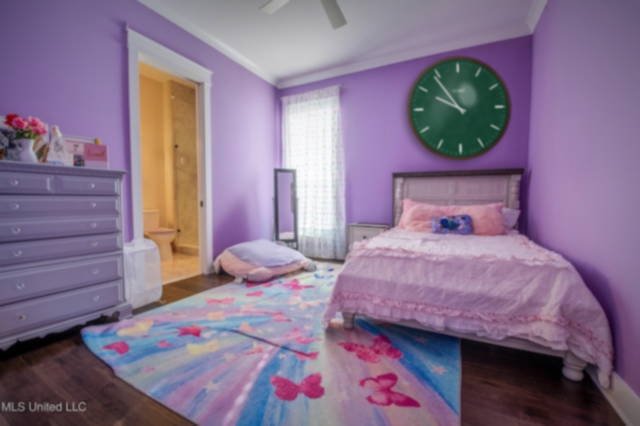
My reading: 9:54
